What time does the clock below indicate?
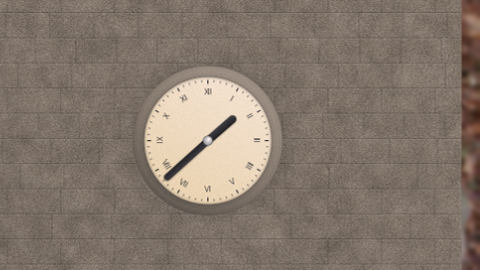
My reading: 1:38
